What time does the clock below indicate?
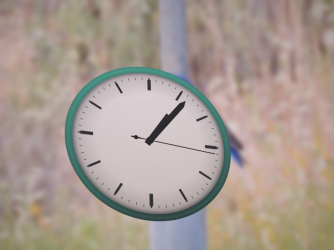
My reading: 1:06:16
